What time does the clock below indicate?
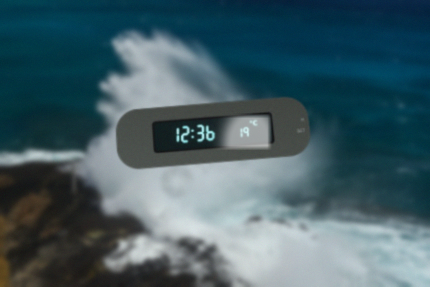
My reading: 12:36
